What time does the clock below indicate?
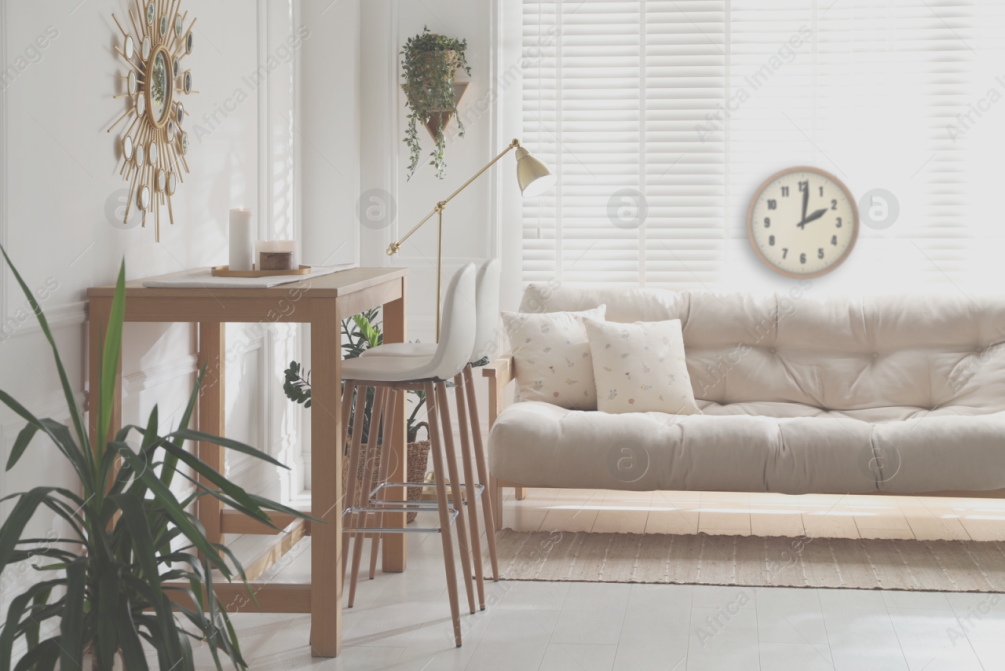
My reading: 2:01
